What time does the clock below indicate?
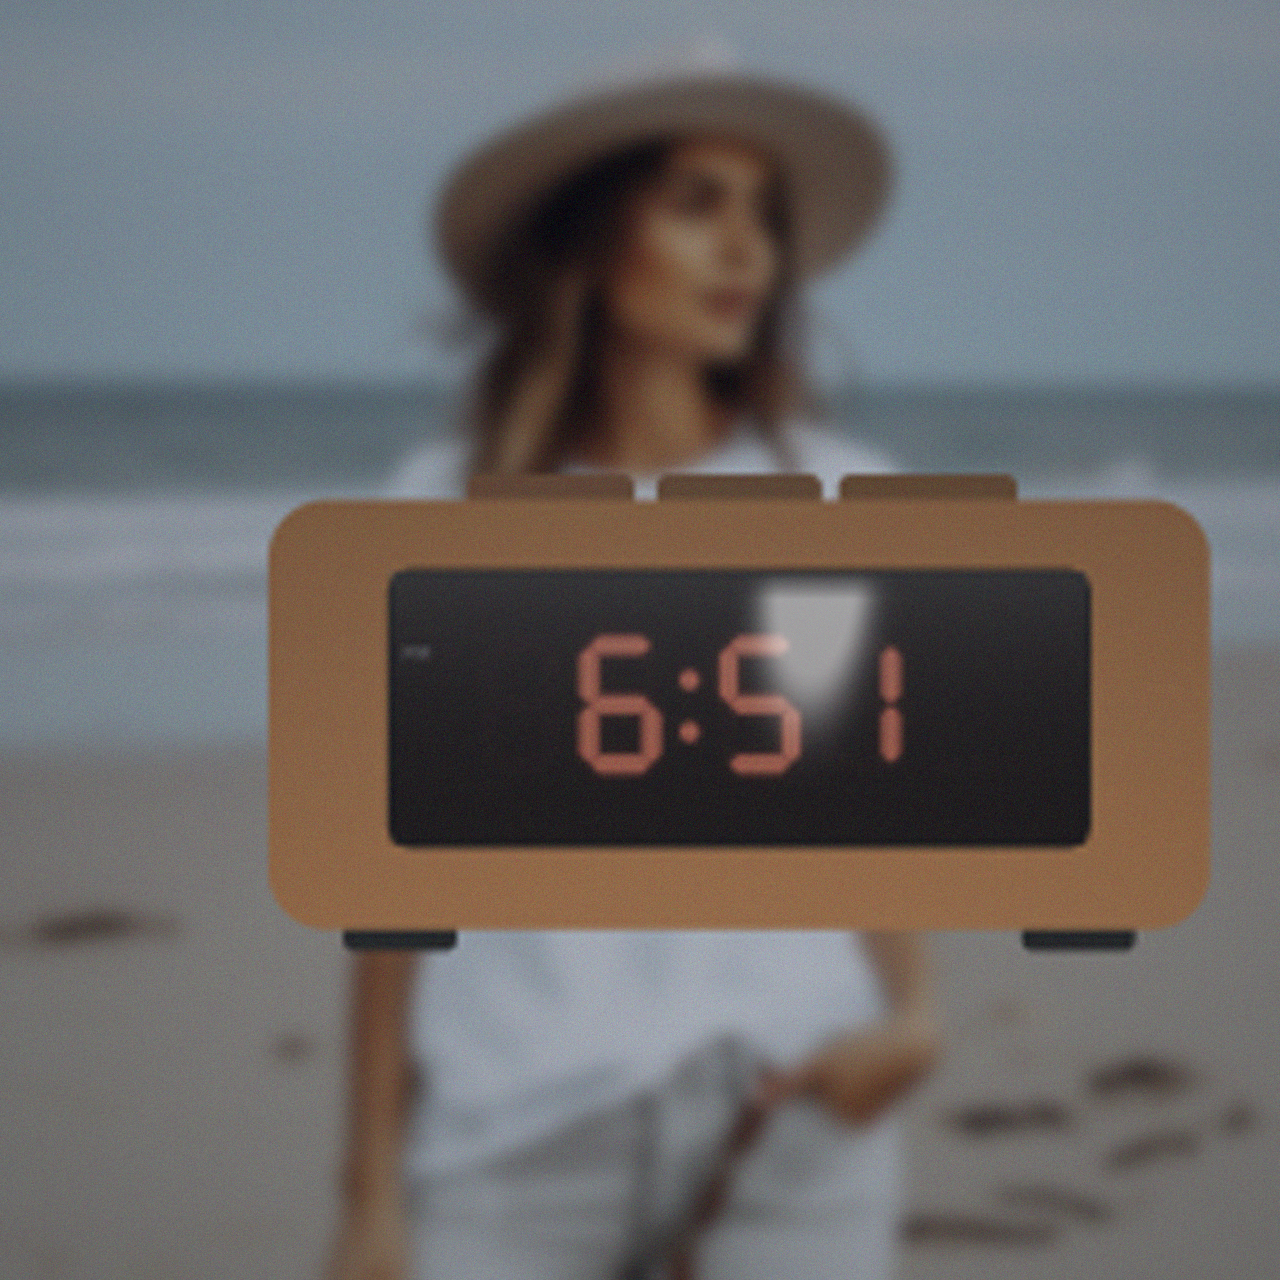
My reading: 6:51
